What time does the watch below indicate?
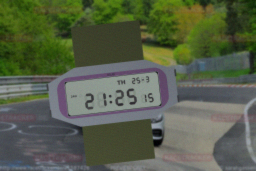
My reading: 21:25:15
